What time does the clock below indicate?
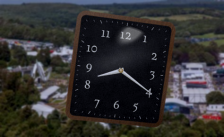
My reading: 8:20
